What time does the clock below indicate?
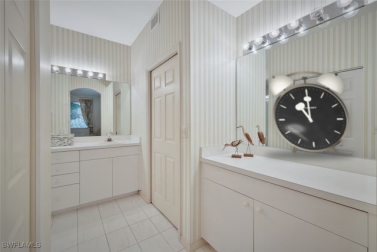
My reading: 11:00
